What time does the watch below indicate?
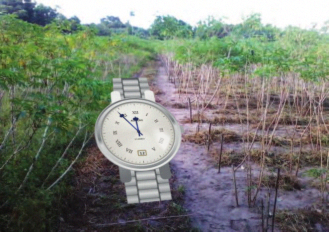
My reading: 11:54
